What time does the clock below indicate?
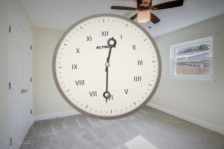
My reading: 12:31
